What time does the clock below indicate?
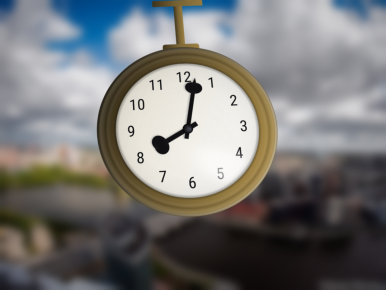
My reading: 8:02
